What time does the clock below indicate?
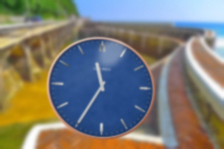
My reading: 11:35
